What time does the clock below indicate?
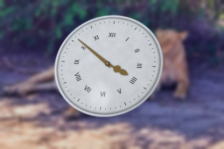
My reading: 3:51
